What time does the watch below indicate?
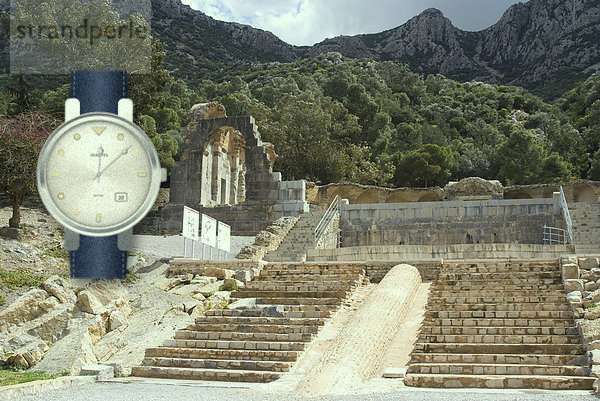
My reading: 12:08
